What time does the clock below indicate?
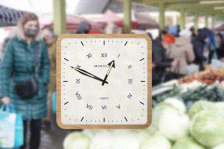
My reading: 12:49
